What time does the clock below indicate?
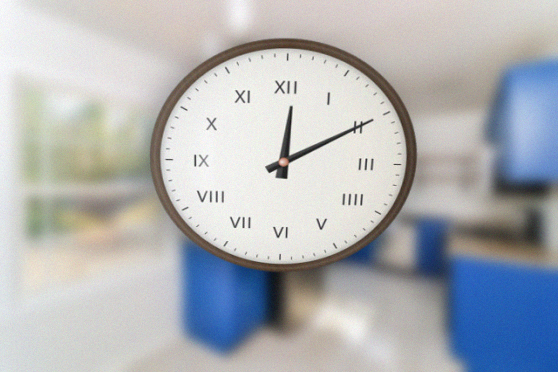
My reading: 12:10
